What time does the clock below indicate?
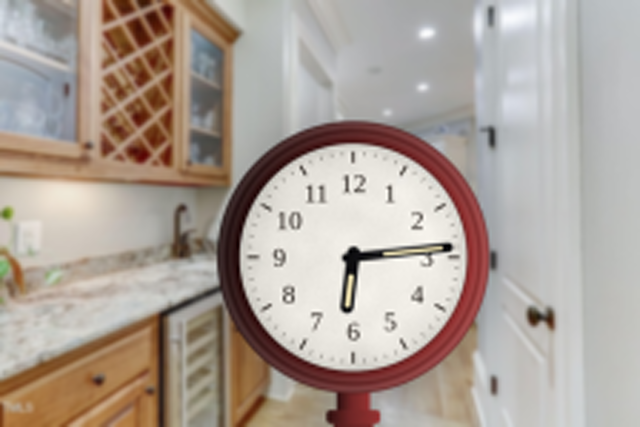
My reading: 6:14
